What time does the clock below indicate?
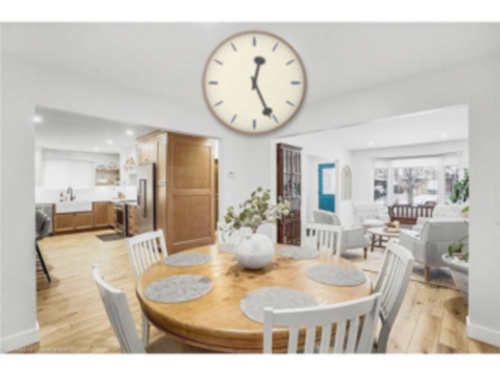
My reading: 12:26
